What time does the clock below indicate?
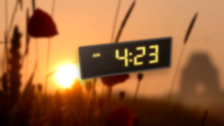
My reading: 4:23
